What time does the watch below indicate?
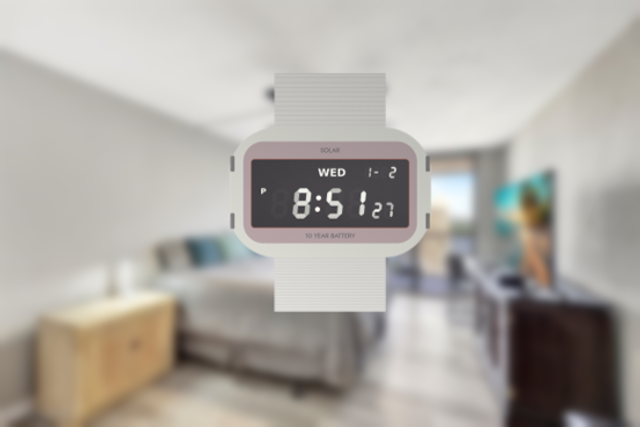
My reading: 8:51:27
